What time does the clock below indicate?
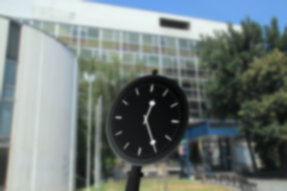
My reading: 12:25
